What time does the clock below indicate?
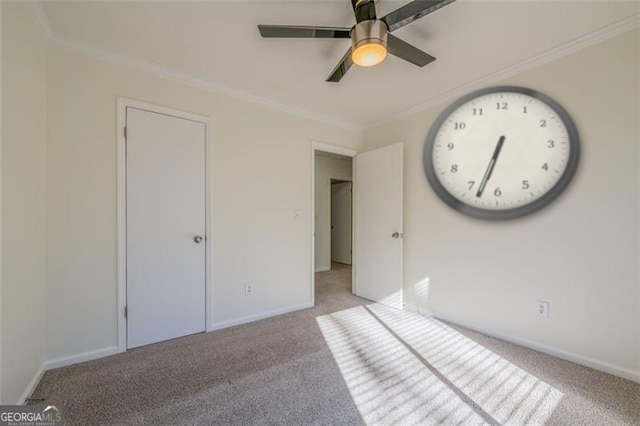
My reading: 6:33
